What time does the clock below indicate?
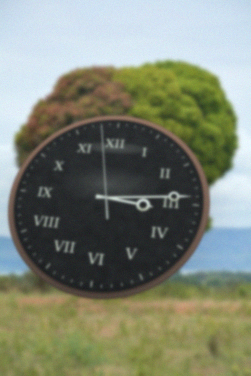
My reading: 3:13:58
